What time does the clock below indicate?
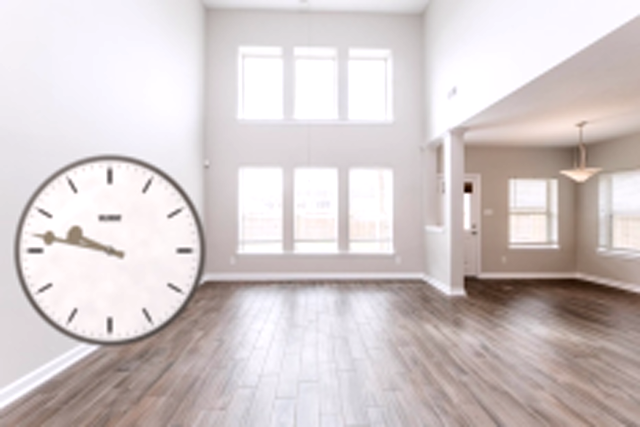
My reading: 9:47
